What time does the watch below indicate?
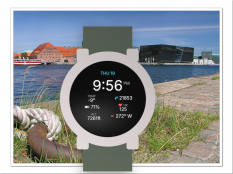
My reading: 9:56
